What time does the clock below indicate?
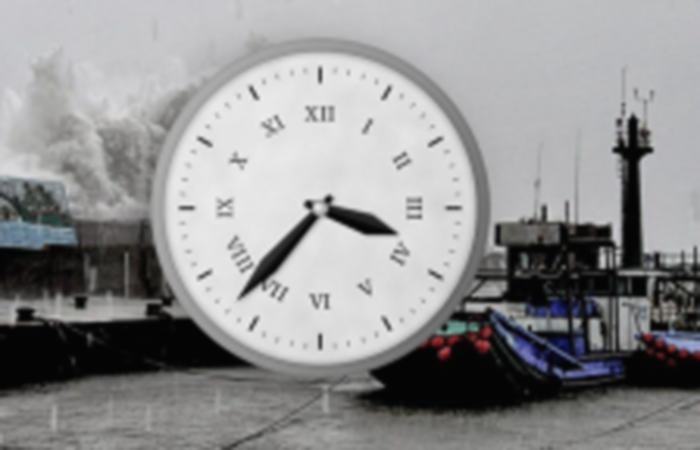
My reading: 3:37
